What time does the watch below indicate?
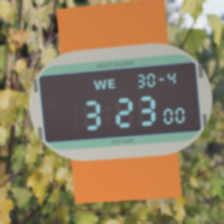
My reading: 3:23:00
